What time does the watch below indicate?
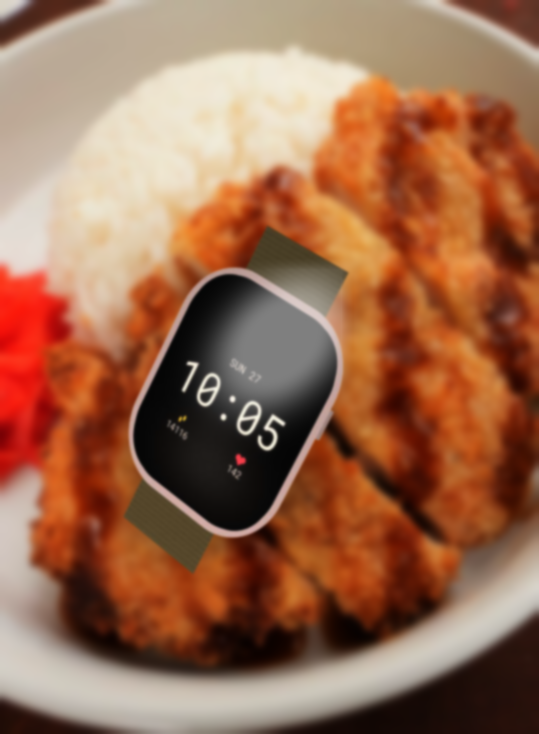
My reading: 10:05
